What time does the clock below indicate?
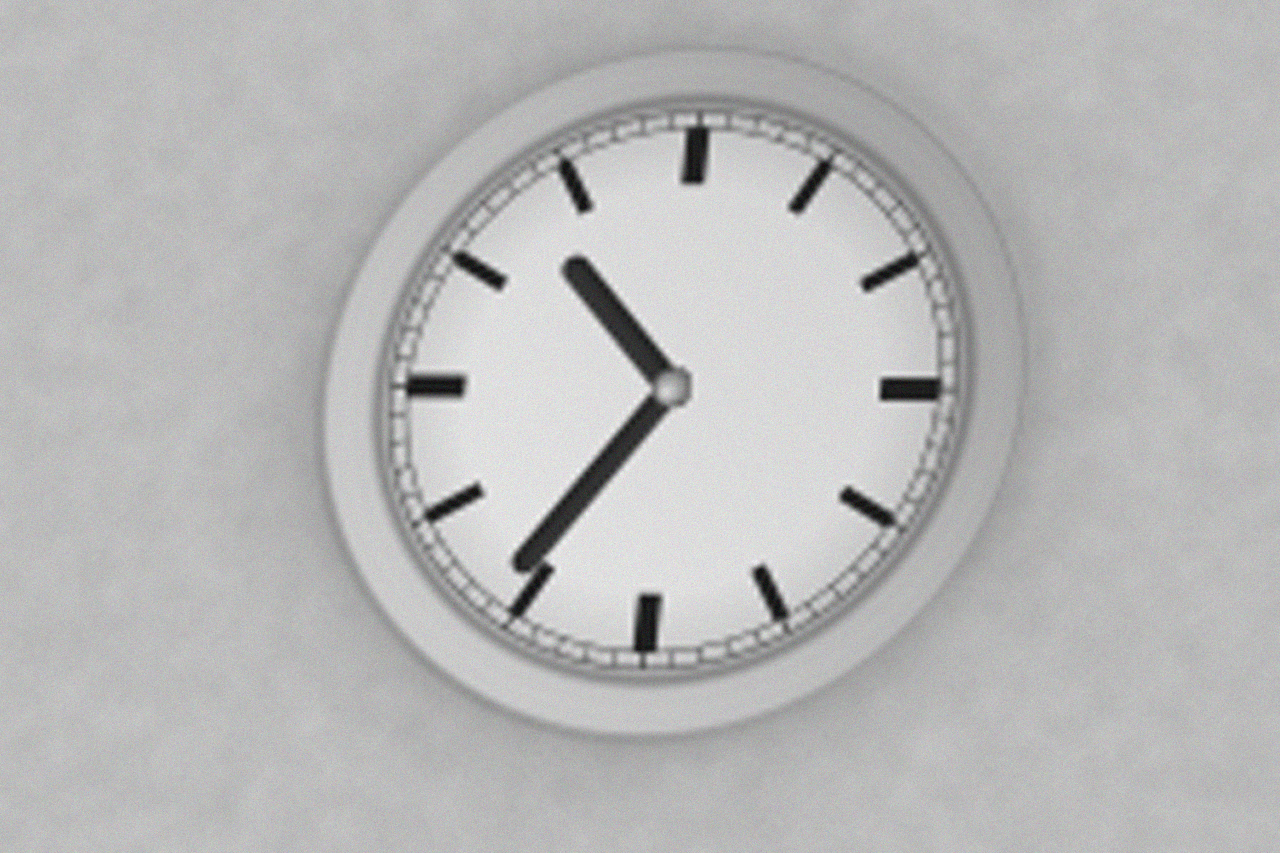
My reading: 10:36
